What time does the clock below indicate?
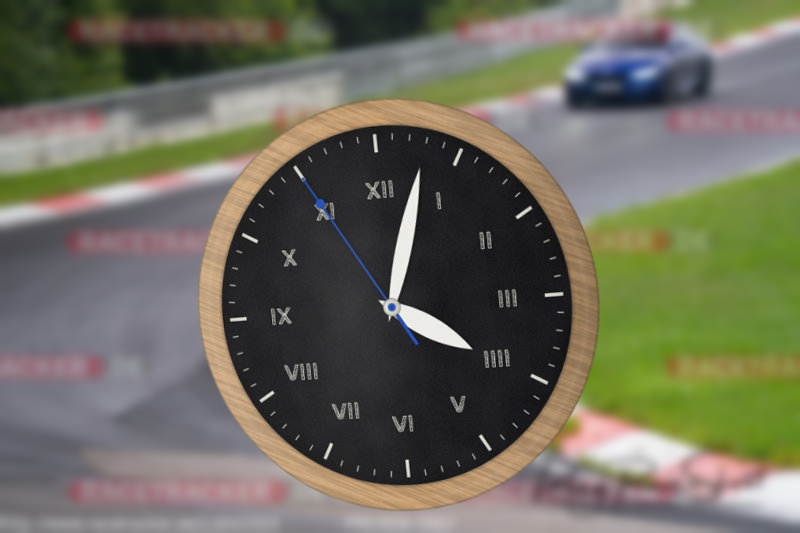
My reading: 4:02:55
